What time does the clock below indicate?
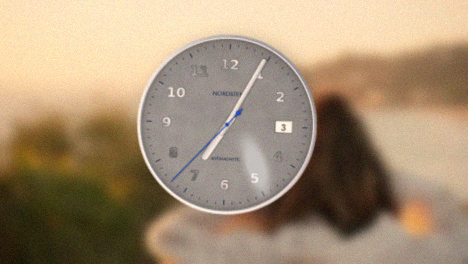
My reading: 7:04:37
